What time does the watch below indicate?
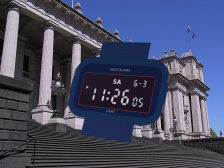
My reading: 11:26:05
